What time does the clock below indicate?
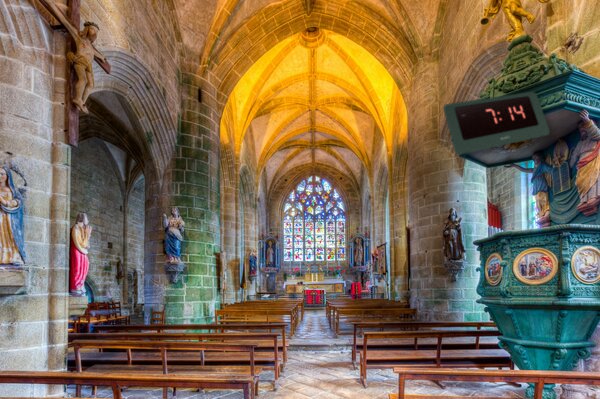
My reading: 7:14
